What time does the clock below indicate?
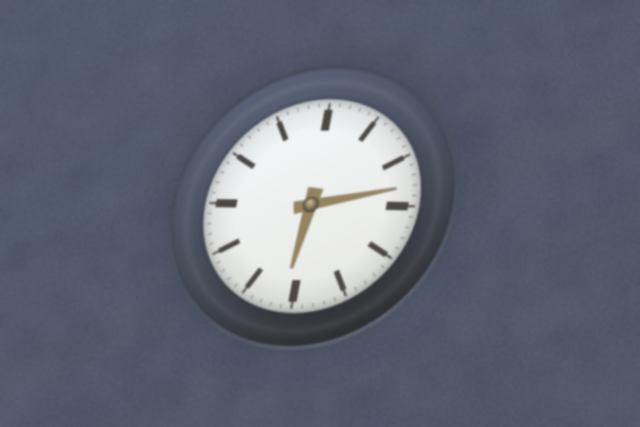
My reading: 6:13
